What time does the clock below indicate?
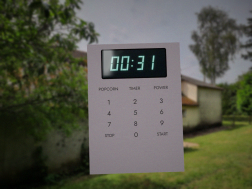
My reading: 0:31
